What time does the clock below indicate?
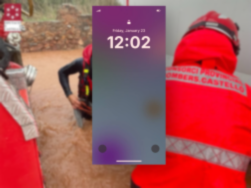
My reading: 12:02
